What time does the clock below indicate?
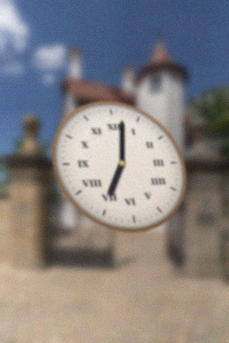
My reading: 7:02
